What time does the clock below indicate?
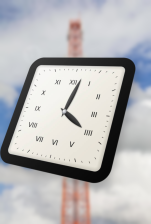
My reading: 4:02
